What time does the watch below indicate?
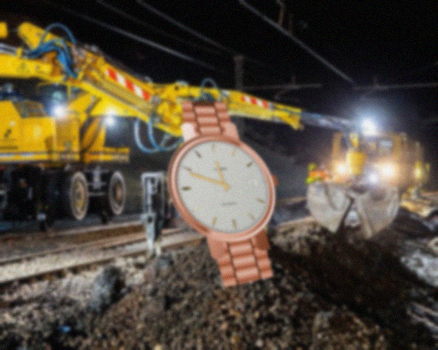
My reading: 11:49
